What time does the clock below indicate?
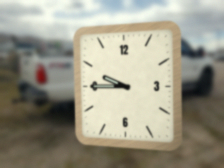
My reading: 9:45
